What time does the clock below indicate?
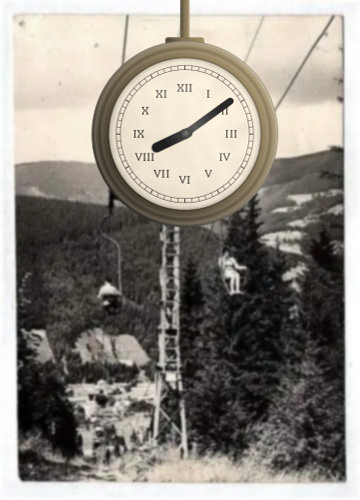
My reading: 8:09
